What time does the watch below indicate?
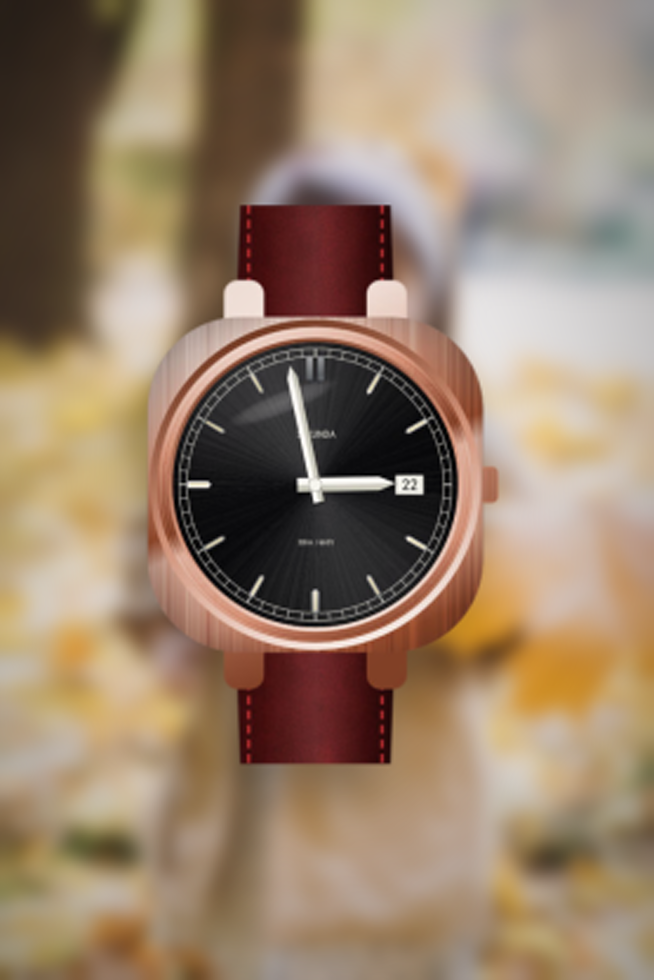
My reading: 2:58
